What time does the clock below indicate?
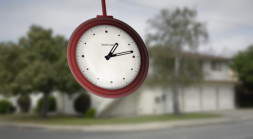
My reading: 1:13
